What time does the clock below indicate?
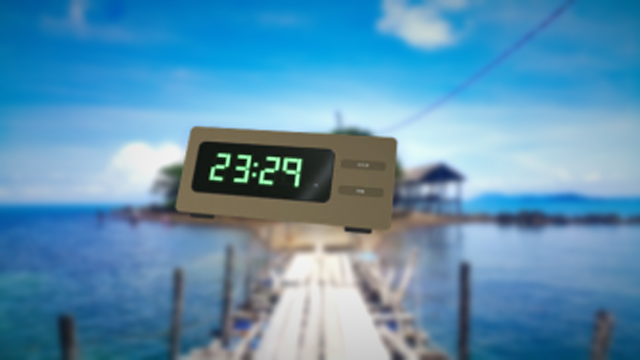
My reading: 23:29
